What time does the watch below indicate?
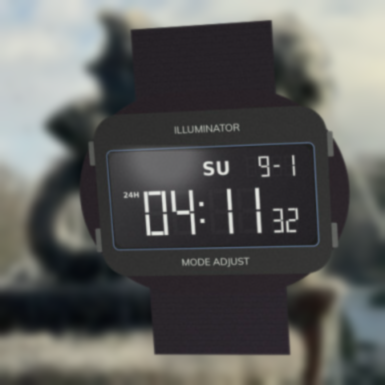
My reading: 4:11:32
